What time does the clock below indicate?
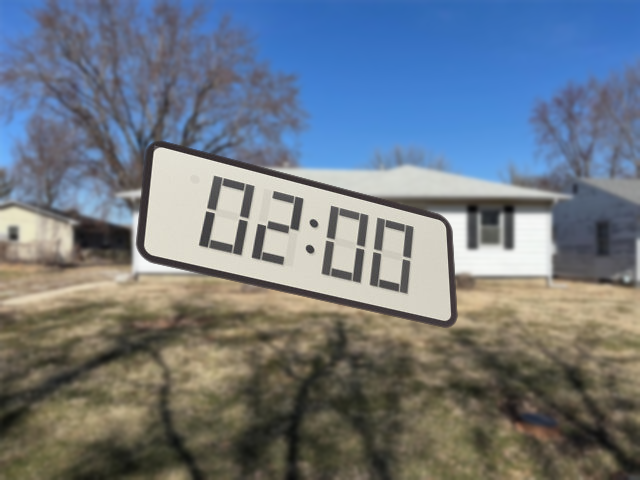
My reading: 2:00
